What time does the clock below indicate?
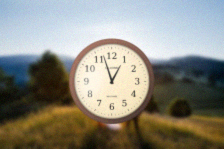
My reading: 12:57
